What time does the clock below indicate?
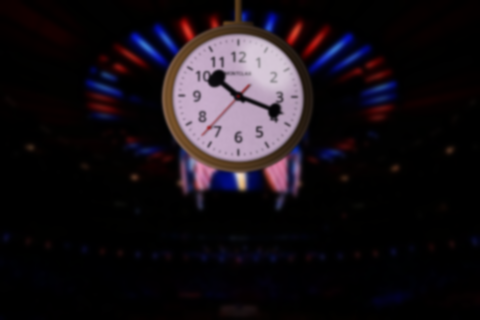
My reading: 10:18:37
